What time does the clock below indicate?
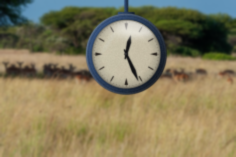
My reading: 12:26
